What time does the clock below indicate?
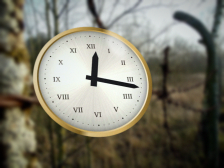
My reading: 12:17
